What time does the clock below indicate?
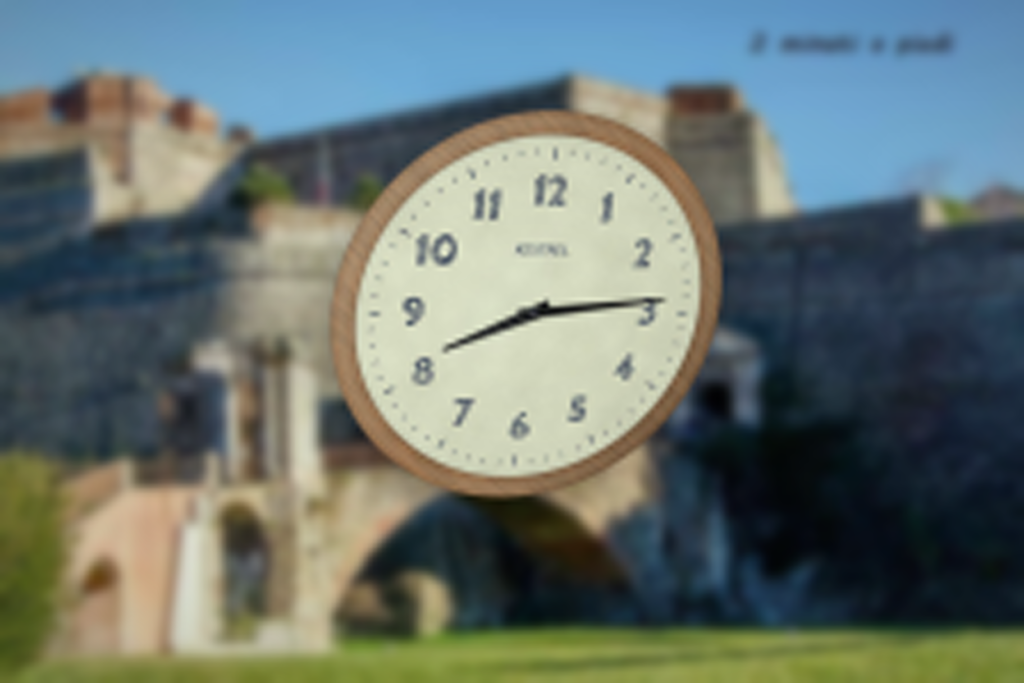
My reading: 8:14
